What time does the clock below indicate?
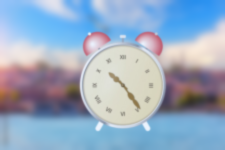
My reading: 10:24
